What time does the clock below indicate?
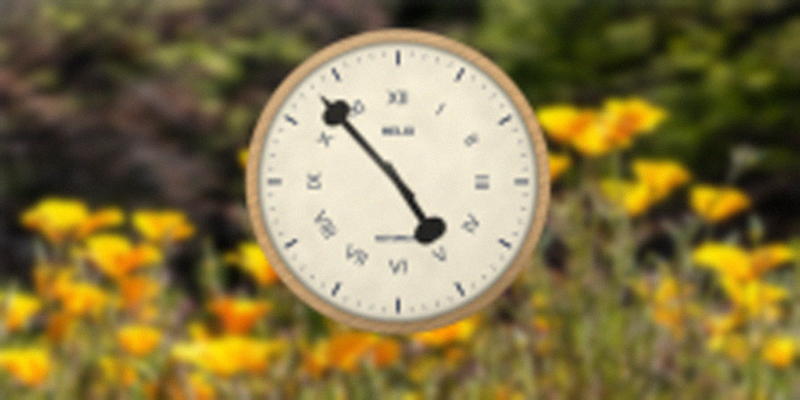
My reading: 4:53
